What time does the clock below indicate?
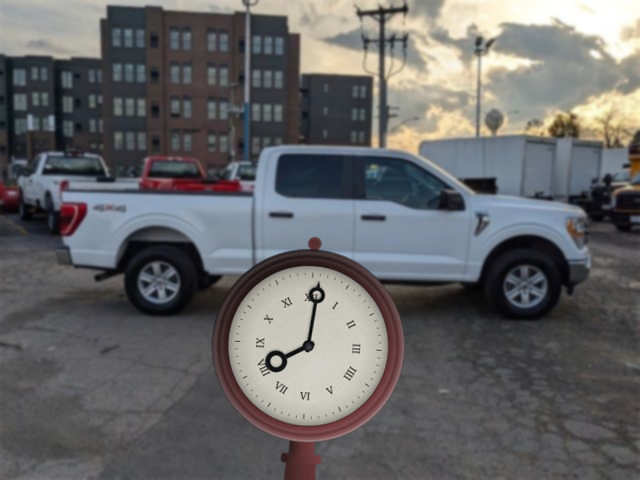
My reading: 8:01
